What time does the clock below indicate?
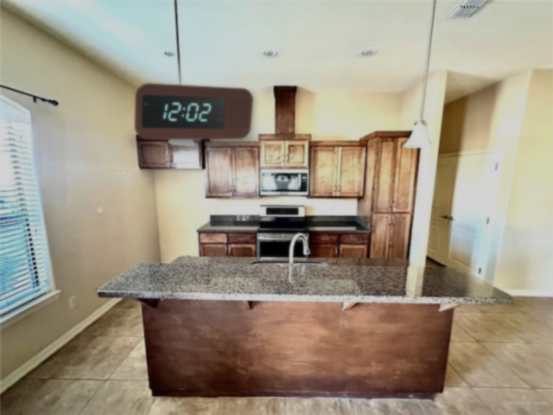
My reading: 12:02
